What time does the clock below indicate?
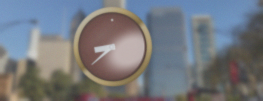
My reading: 8:38
